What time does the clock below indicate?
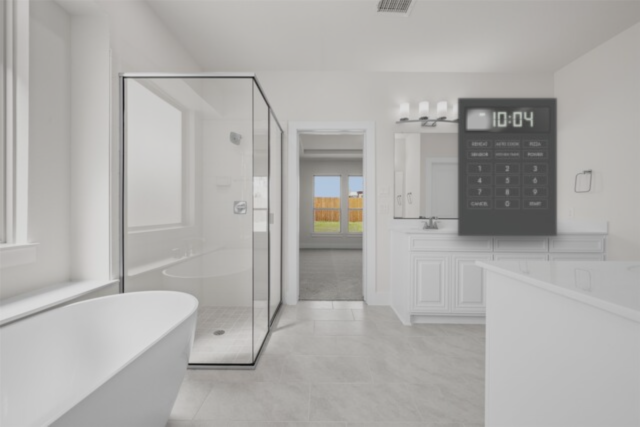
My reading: 10:04
